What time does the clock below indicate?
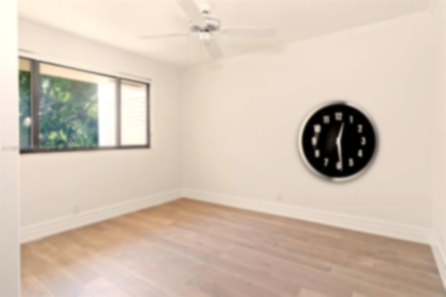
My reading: 12:29
